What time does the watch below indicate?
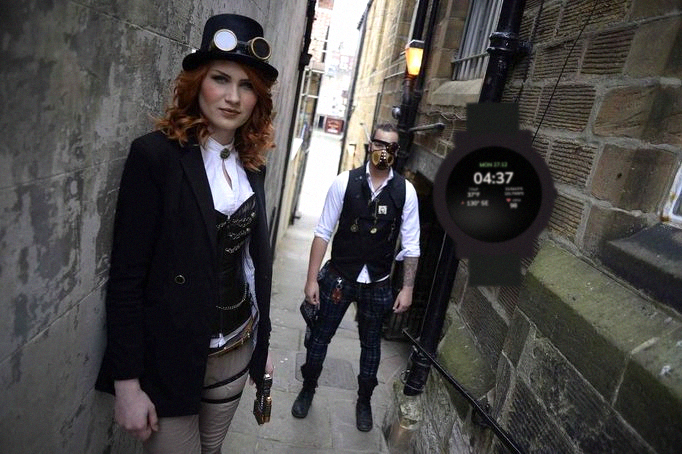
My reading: 4:37
